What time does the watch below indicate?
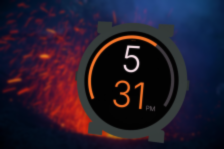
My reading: 5:31
